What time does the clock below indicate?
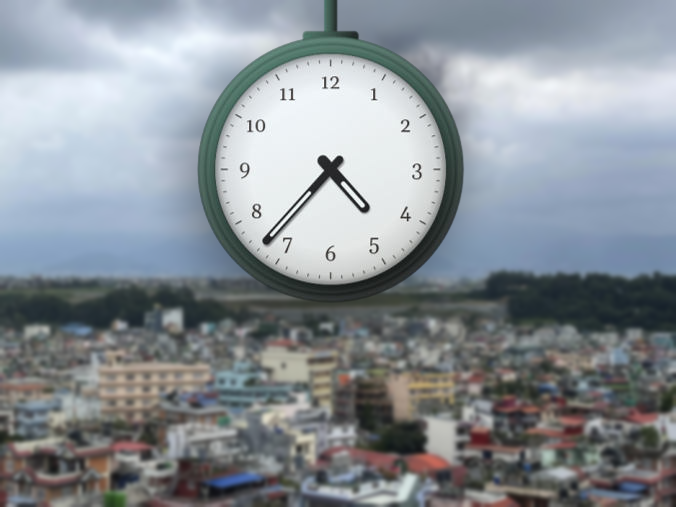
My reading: 4:37
